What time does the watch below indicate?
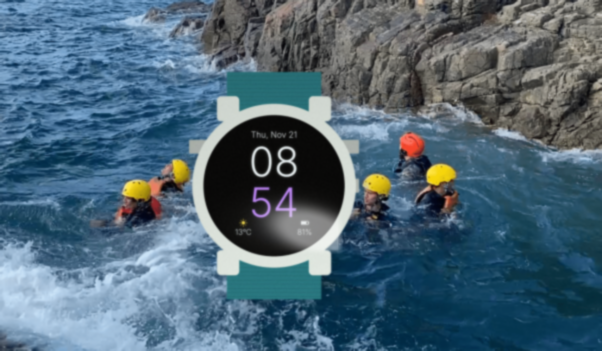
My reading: 8:54
